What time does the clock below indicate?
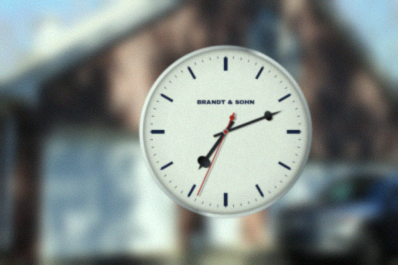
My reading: 7:11:34
